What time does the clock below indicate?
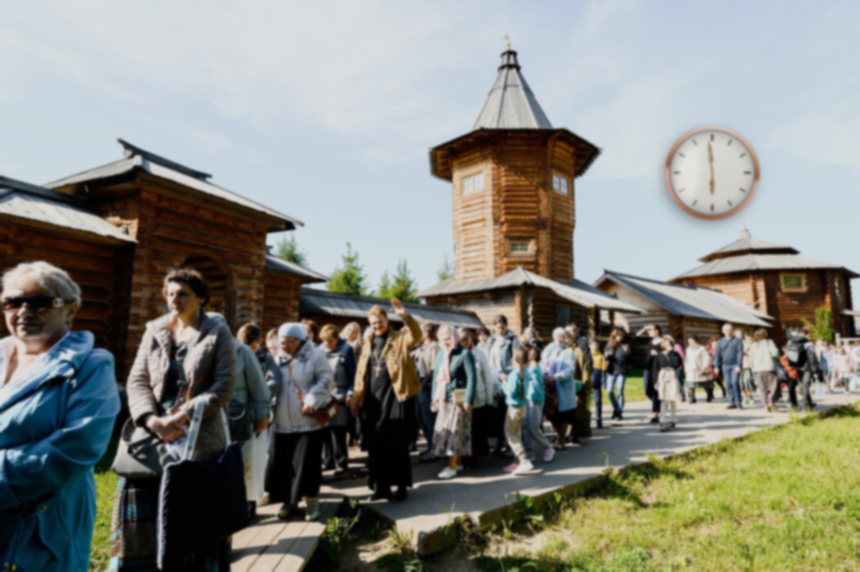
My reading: 5:59
